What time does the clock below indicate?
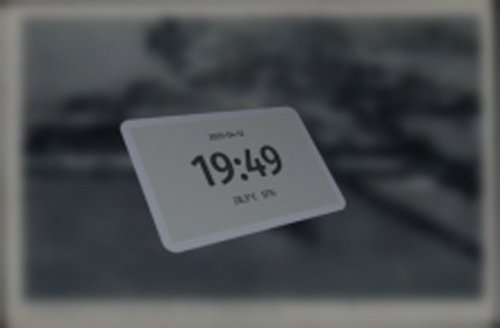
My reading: 19:49
